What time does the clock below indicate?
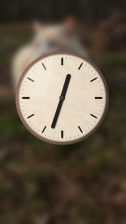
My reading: 12:33
